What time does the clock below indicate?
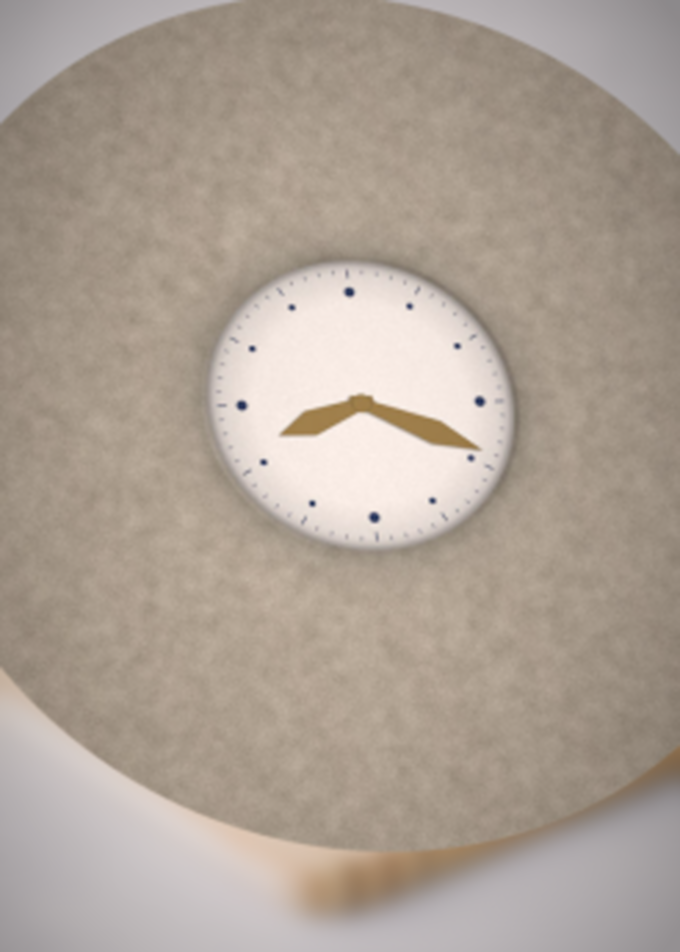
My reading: 8:19
